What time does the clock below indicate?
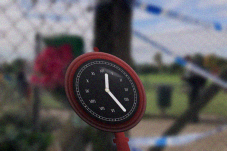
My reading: 12:25
